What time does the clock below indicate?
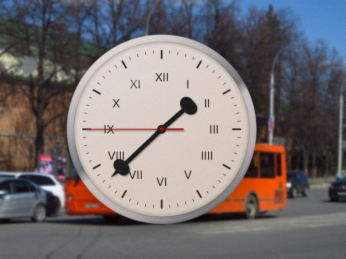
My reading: 1:37:45
